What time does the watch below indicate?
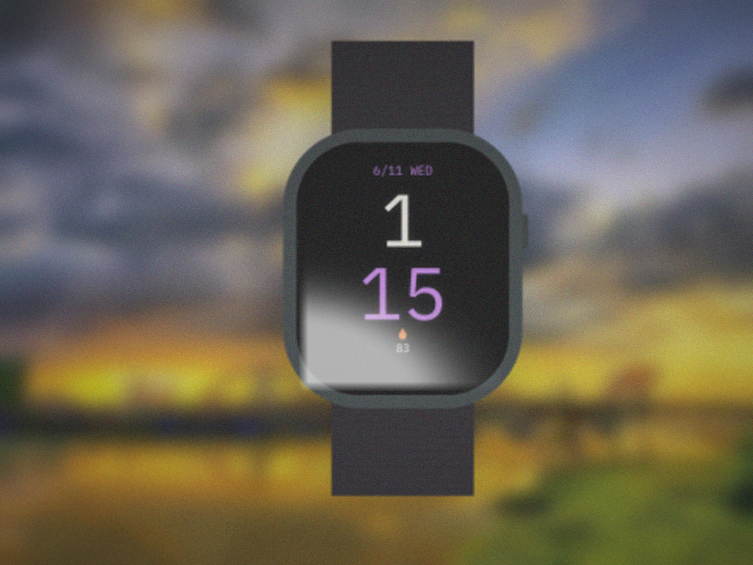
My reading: 1:15
